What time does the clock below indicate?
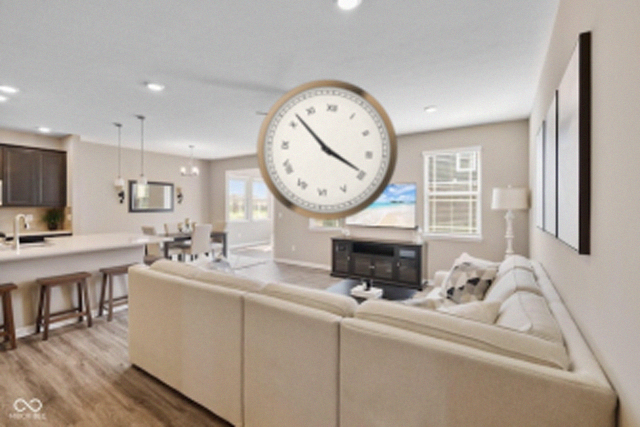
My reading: 3:52
